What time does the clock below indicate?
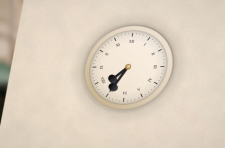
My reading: 7:35
